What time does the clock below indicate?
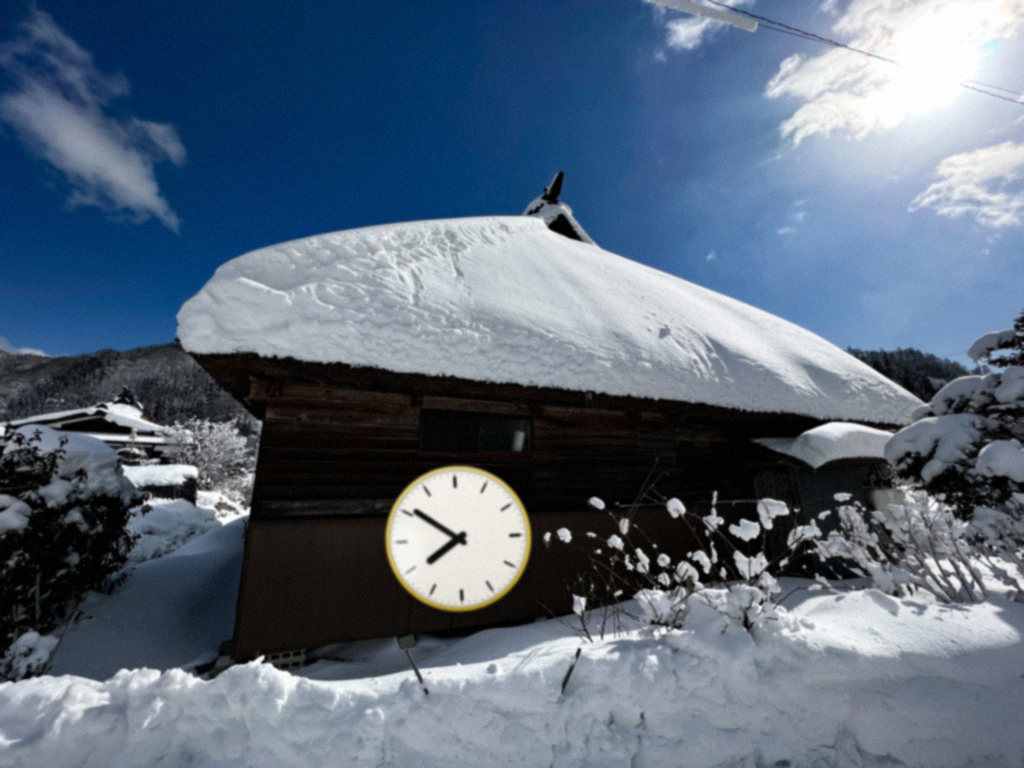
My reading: 7:51
